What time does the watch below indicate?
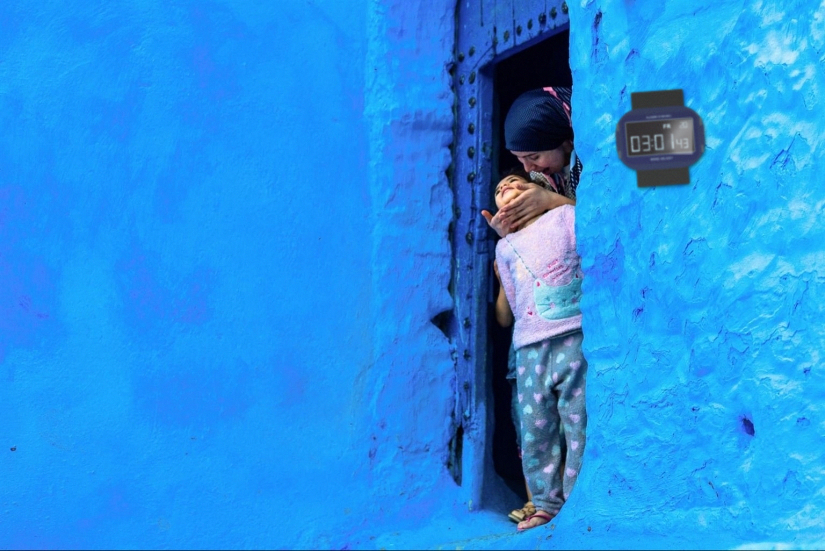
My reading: 3:01
